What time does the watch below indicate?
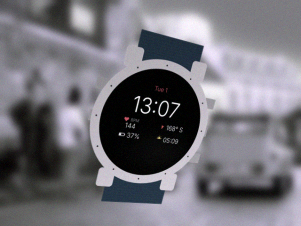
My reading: 13:07
